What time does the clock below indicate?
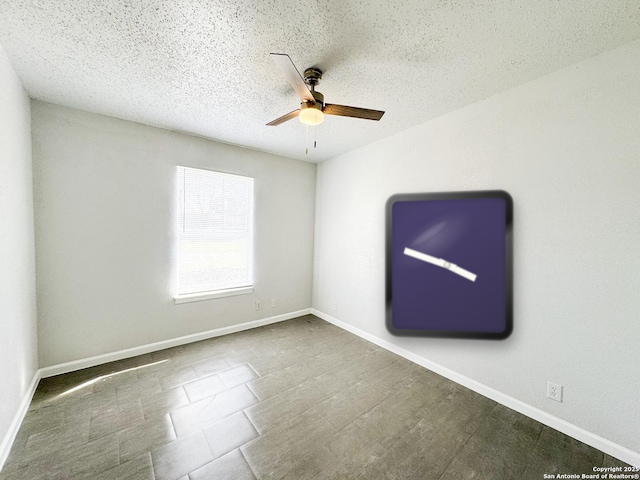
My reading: 3:48
